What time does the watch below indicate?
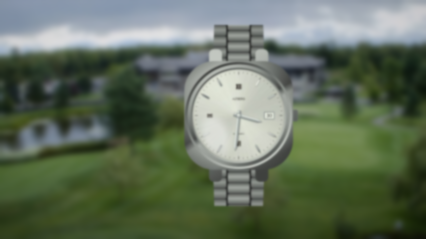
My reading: 3:31
